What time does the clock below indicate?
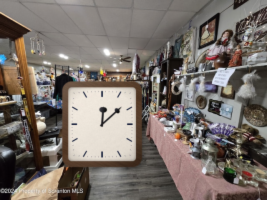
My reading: 12:08
